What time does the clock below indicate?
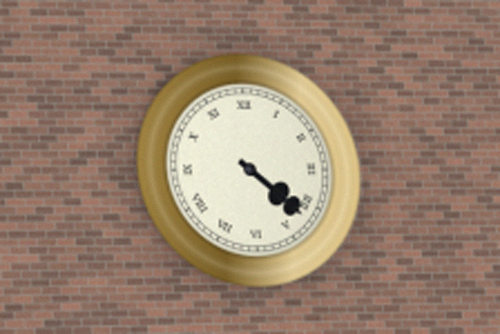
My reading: 4:22
